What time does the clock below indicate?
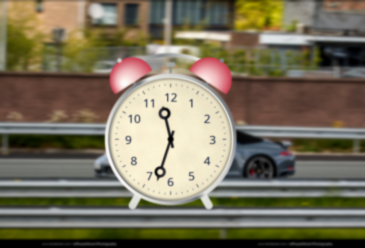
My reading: 11:33
